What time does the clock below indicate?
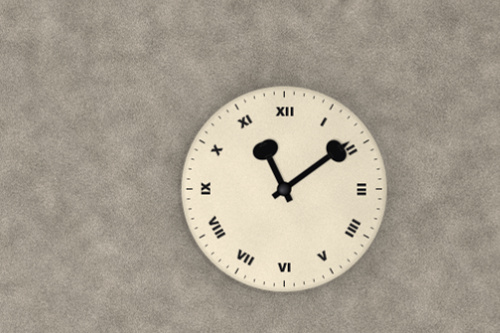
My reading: 11:09
